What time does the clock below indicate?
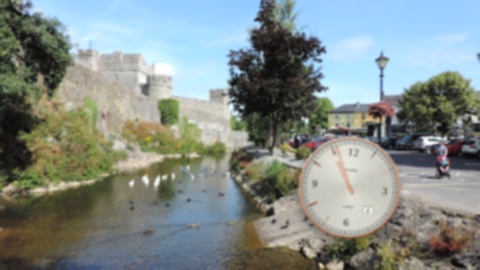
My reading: 10:56
